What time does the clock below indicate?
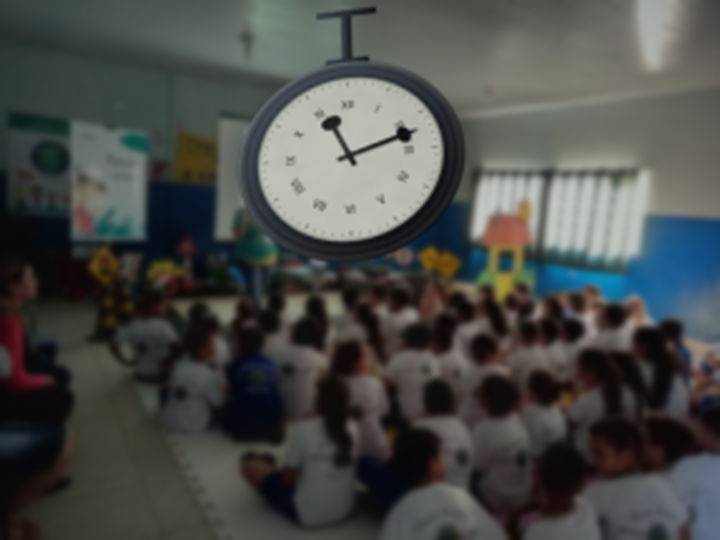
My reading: 11:12
